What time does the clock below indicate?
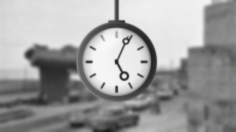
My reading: 5:04
